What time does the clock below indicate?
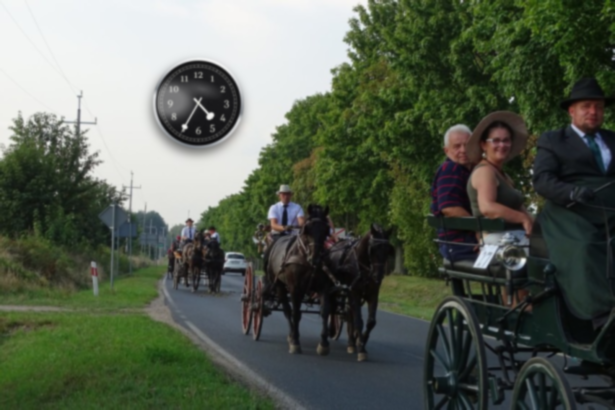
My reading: 4:35
